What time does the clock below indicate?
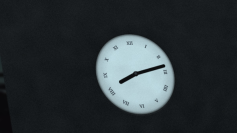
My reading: 8:13
